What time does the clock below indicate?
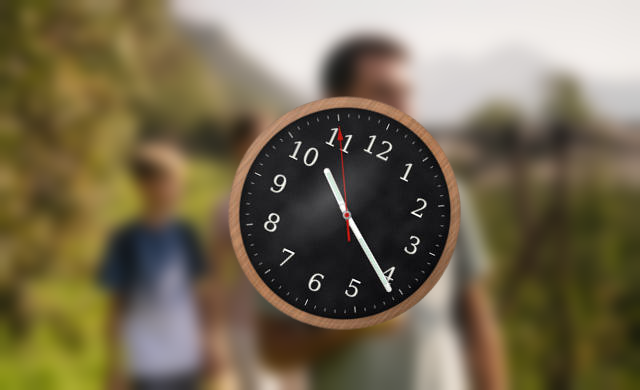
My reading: 10:20:55
